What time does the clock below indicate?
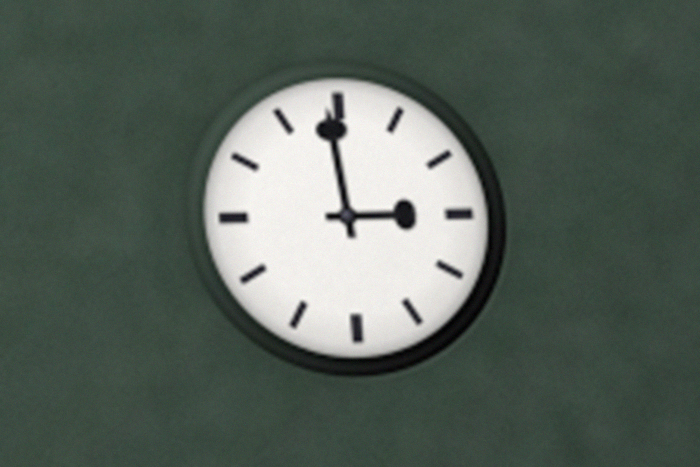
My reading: 2:59
